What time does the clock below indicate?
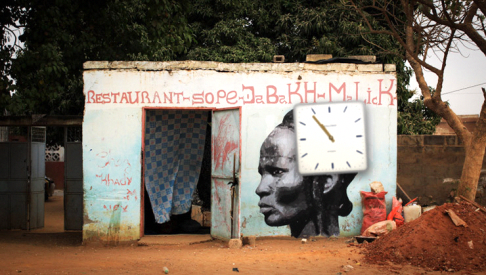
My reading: 10:54
